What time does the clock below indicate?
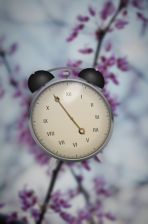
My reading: 4:55
